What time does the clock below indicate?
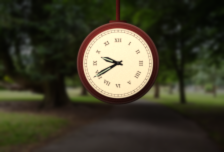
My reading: 9:40
